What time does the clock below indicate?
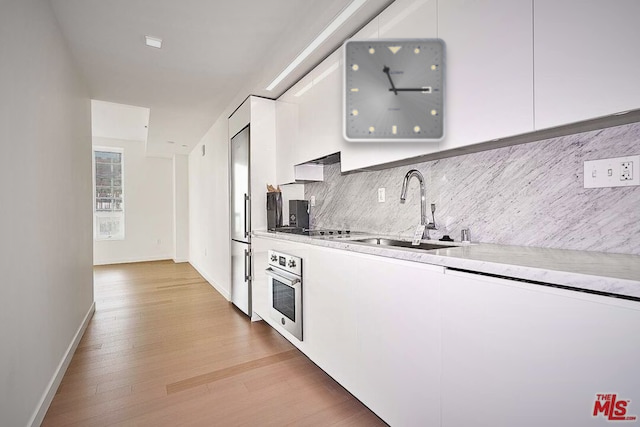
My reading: 11:15
